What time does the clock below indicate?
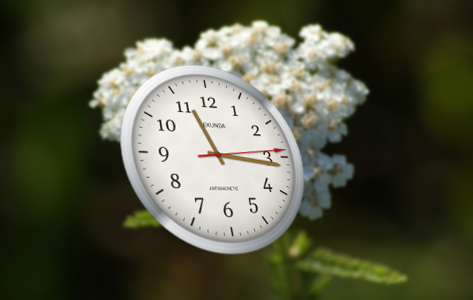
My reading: 11:16:14
